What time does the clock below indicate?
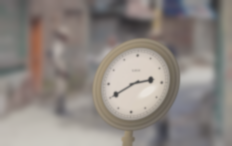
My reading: 2:40
